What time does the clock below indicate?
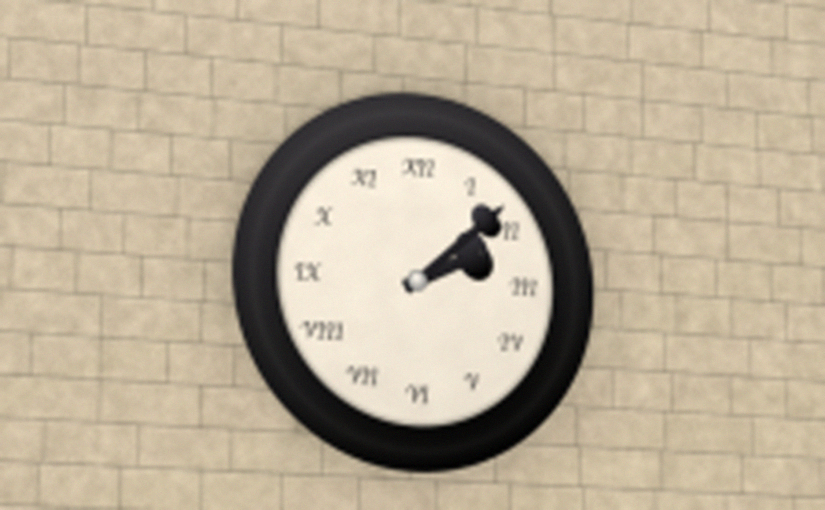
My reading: 2:08
